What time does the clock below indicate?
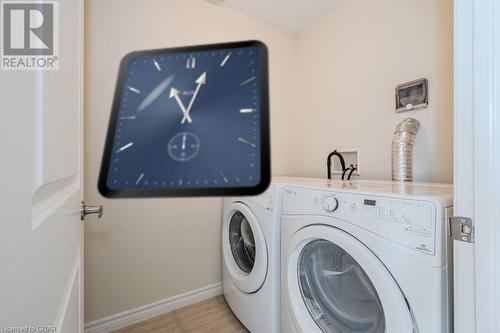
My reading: 11:03
